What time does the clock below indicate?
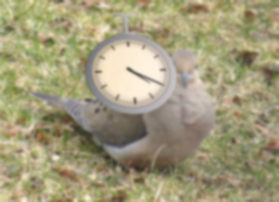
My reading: 4:20
